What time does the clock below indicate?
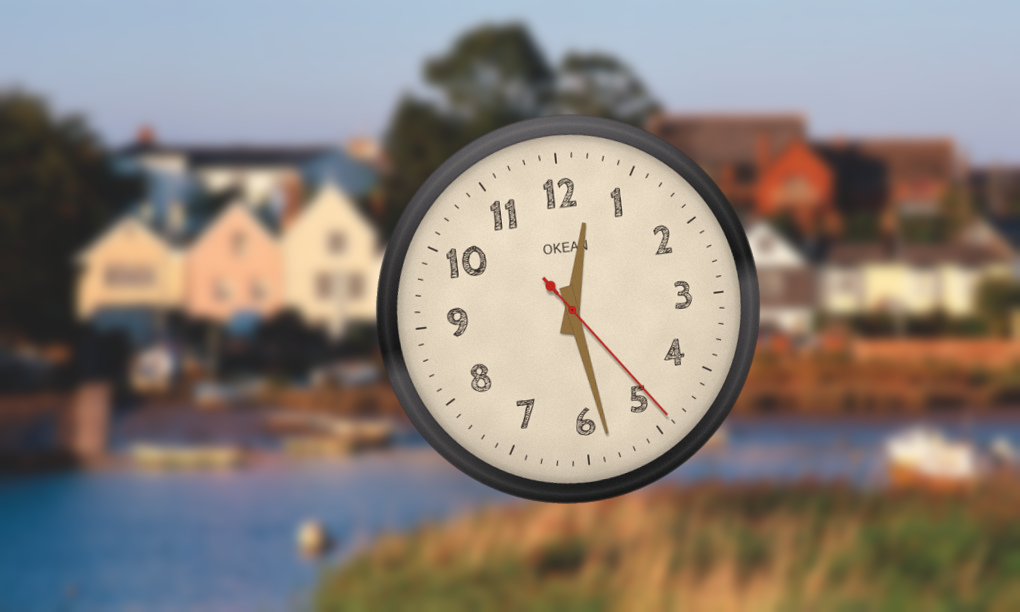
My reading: 12:28:24
